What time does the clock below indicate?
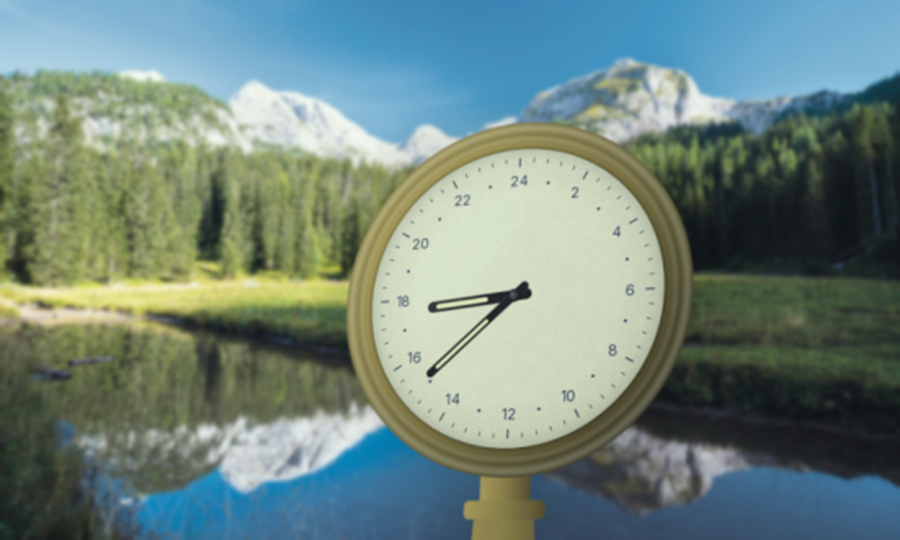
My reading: 17:38
